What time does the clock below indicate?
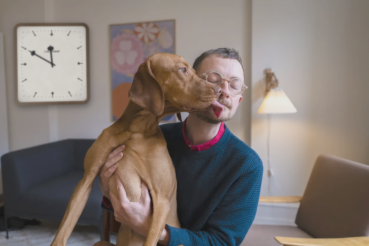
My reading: 11:50
